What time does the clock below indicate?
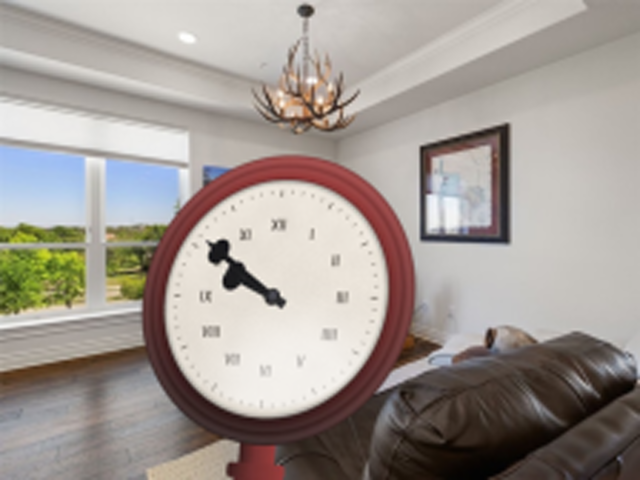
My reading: 9:51
